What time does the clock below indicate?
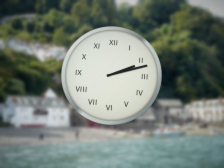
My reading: 2:12
